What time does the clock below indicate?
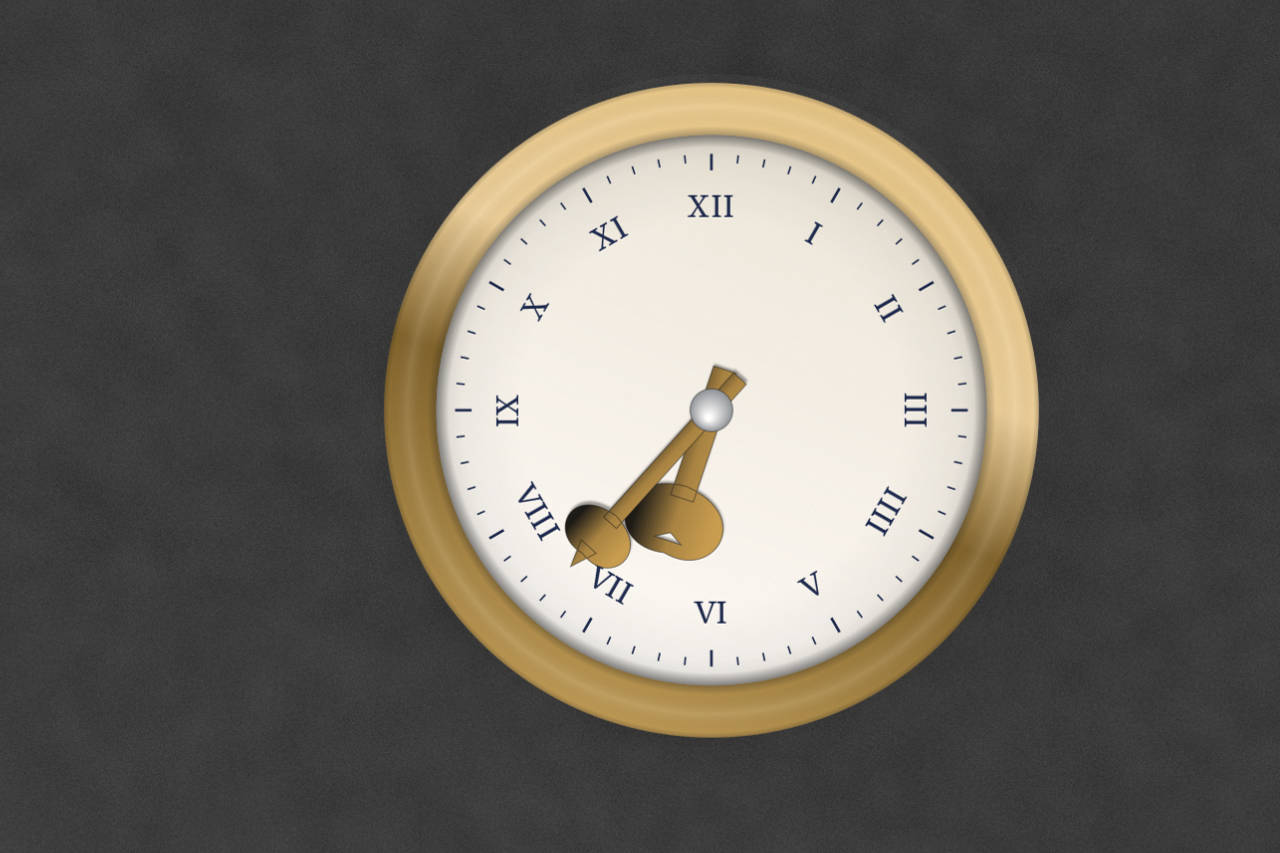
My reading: 6:37
